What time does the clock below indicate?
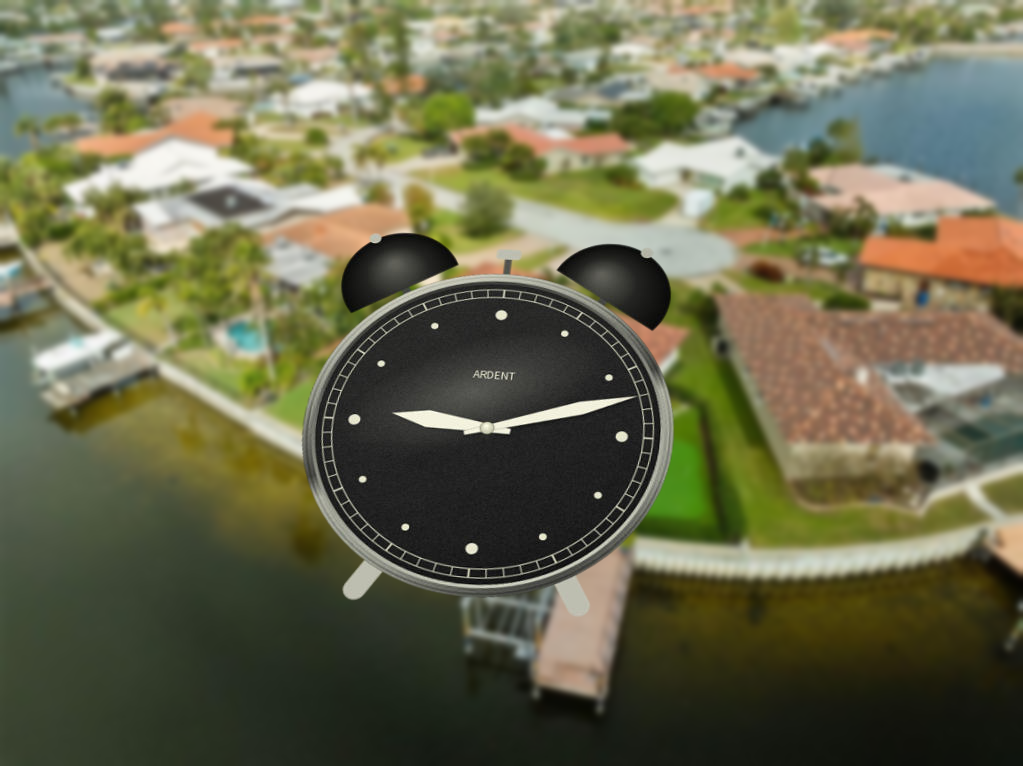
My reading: 9:12
